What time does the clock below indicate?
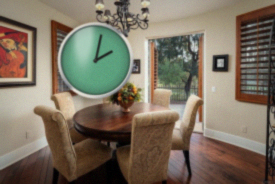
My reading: 2:02
